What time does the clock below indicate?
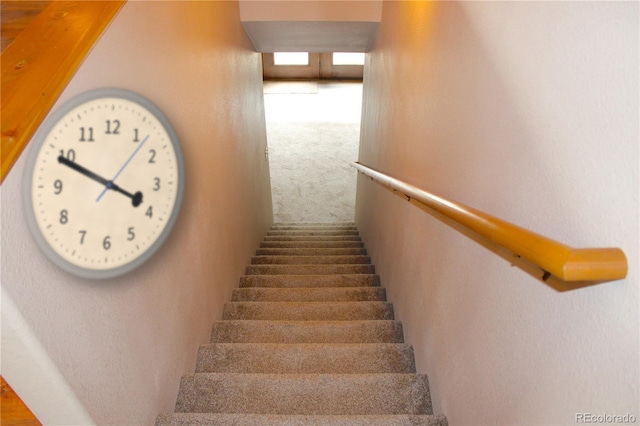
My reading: 3:49:07
